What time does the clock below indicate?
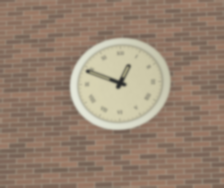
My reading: 12:49
